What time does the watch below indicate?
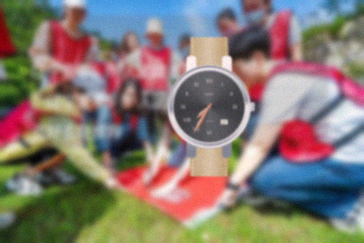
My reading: 7:35
